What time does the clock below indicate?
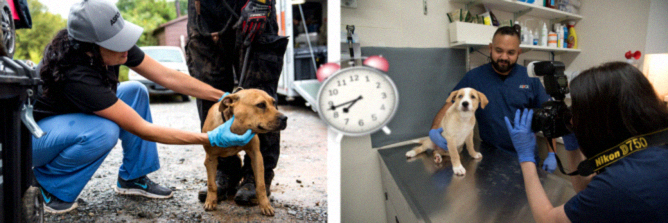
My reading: 7:43
